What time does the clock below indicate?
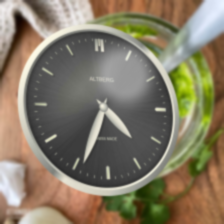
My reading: 4:34
